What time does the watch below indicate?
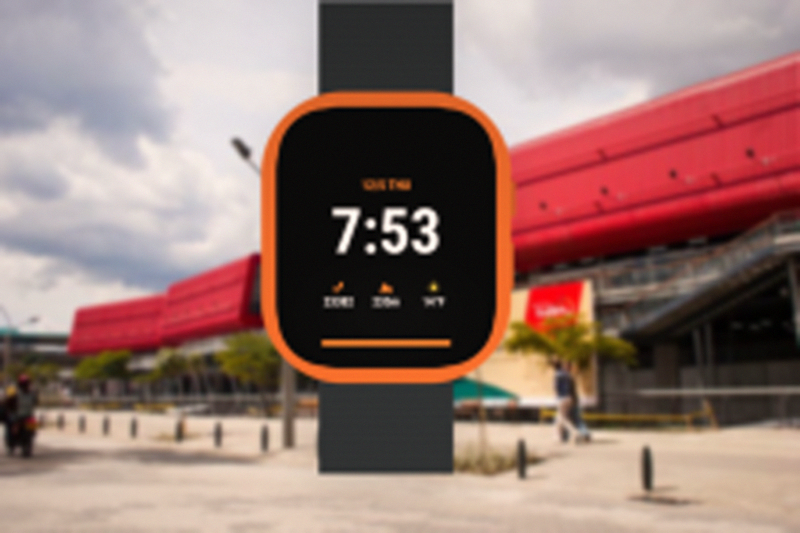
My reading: 7:53
